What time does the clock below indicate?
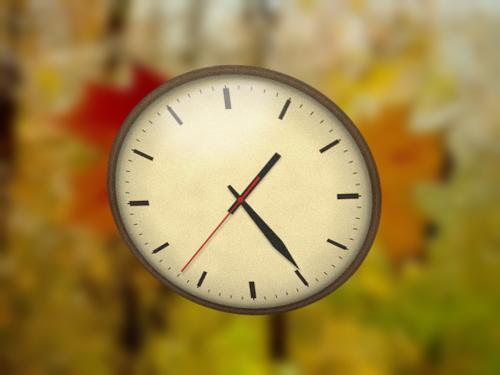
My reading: 1:24:37
